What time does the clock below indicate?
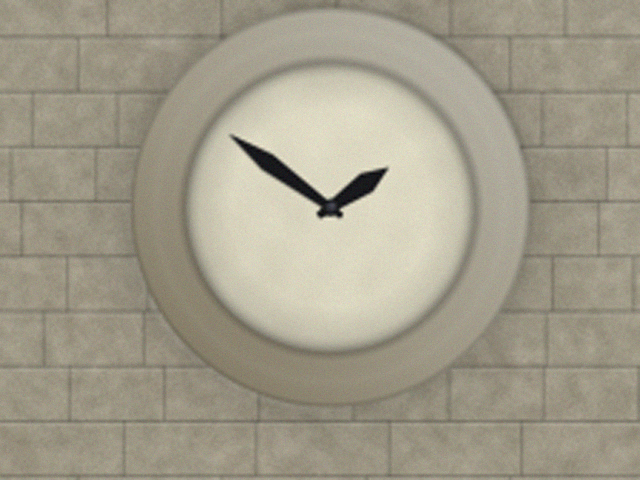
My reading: 1:51
